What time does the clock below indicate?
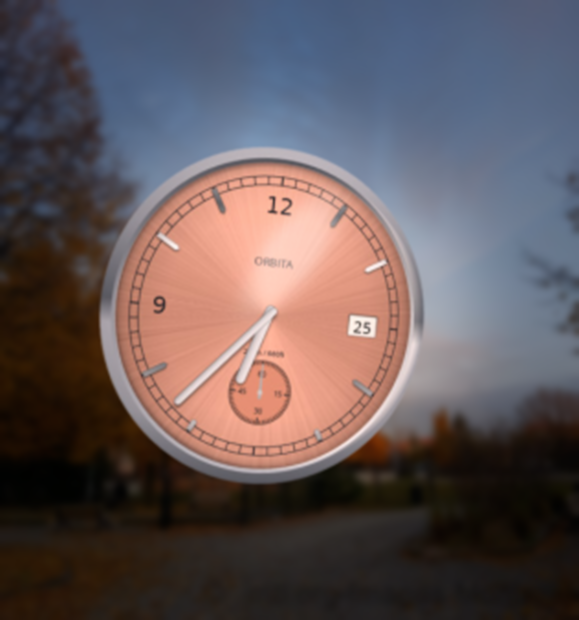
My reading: 6:37
